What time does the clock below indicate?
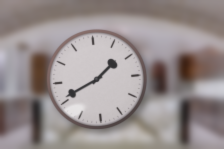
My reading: 1:41
